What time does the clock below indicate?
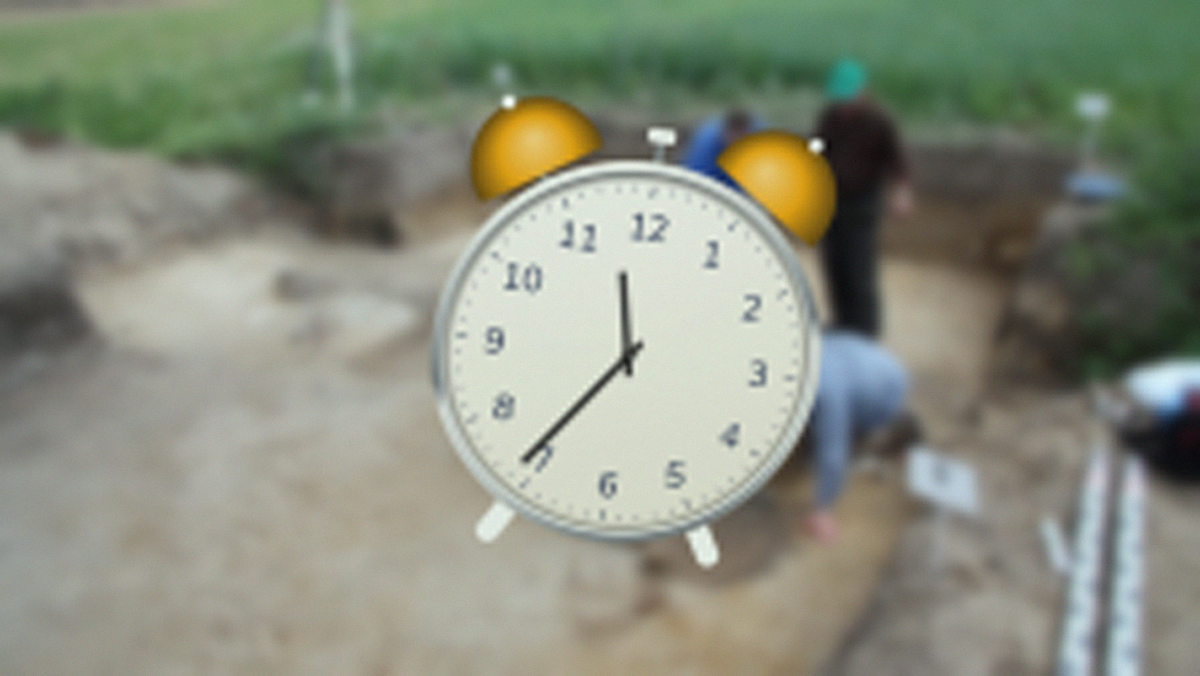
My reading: 11:36
